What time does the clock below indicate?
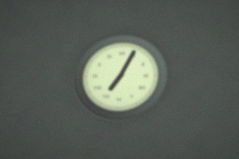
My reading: 7:04
